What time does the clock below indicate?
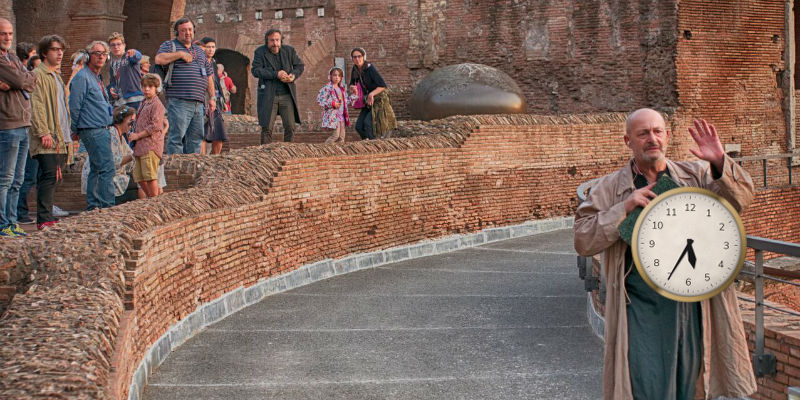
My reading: 5:35
